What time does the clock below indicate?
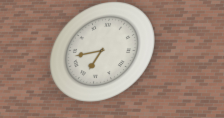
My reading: 6:43
